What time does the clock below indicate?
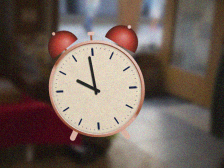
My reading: 9:59
